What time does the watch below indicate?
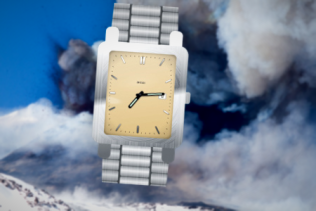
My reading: 7:14
